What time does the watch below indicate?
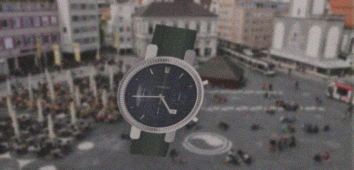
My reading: 4:44
